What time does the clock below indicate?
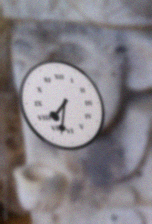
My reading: 7:33
